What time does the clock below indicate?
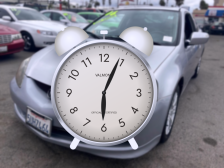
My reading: 6:04
